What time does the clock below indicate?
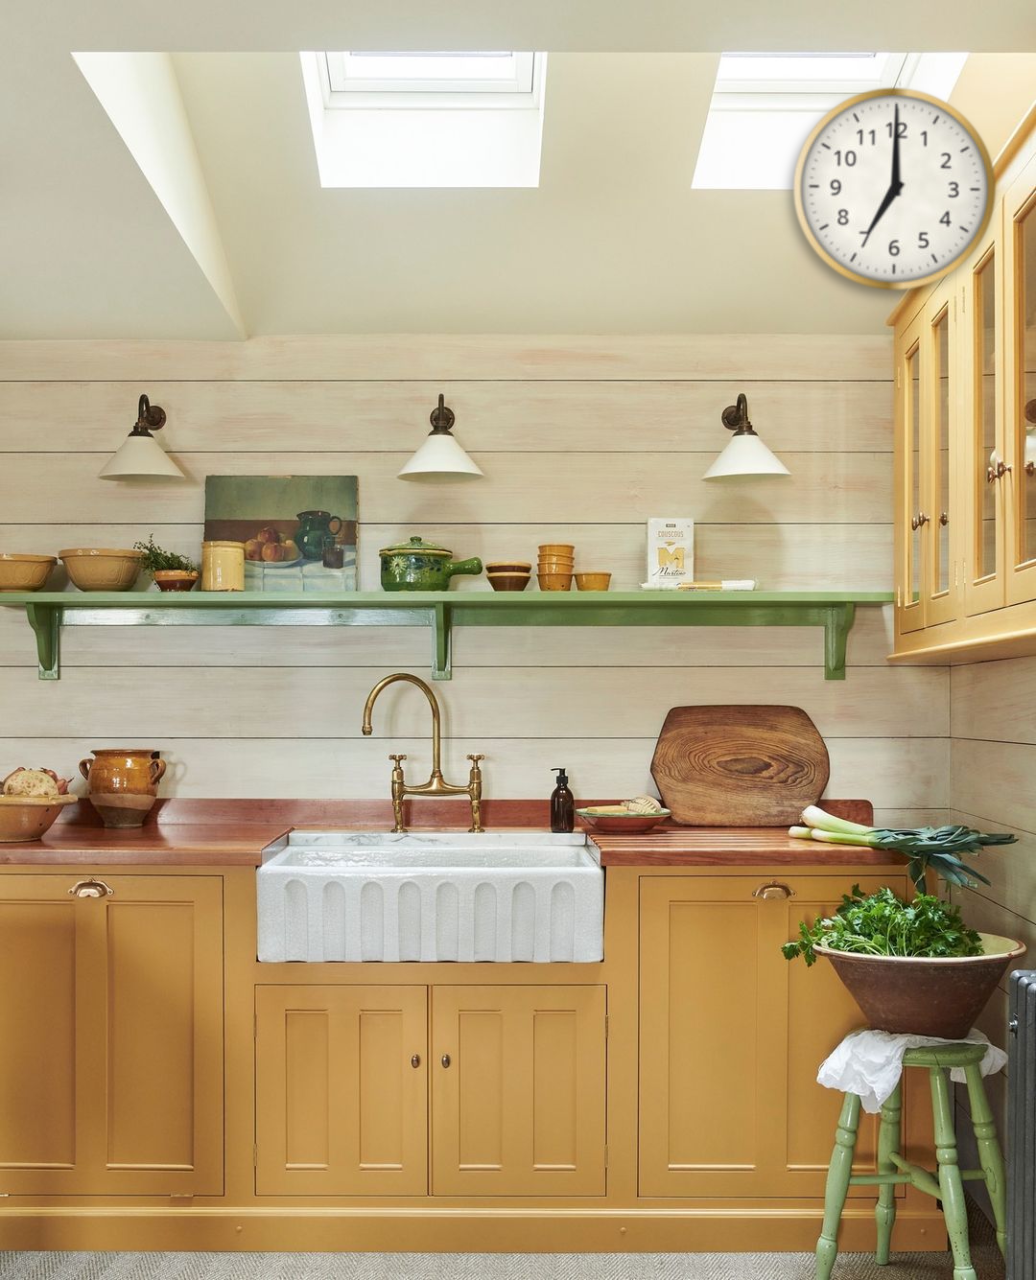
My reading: 7:00
